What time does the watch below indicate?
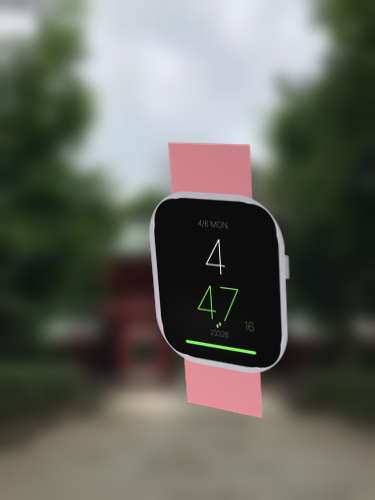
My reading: 4:47:16
